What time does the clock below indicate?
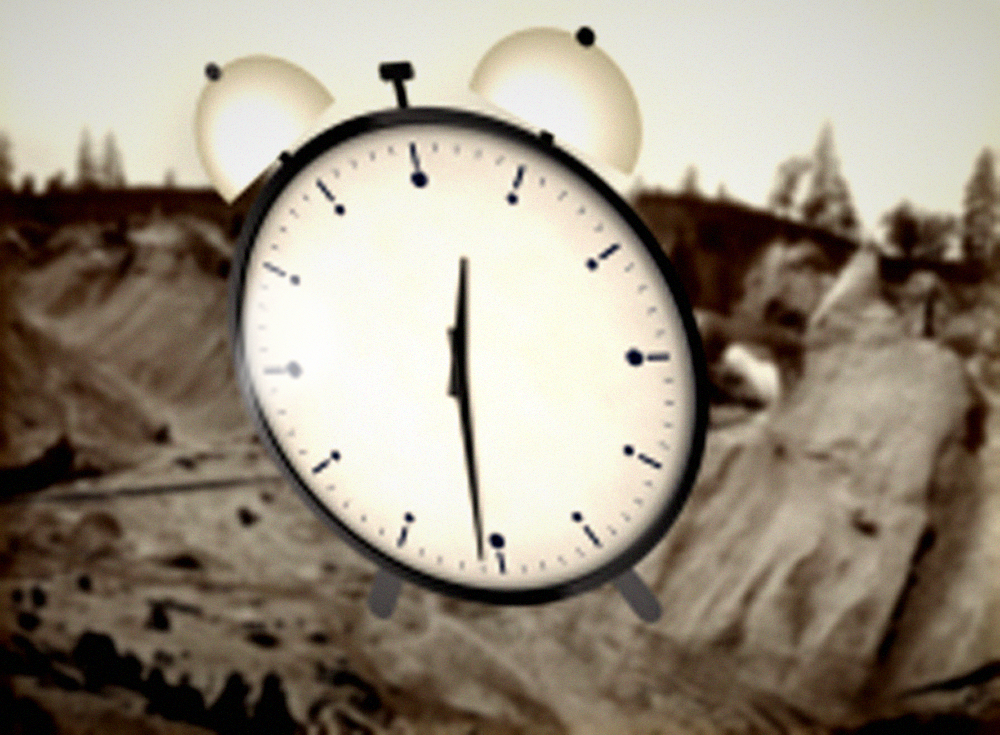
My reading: 12:31
